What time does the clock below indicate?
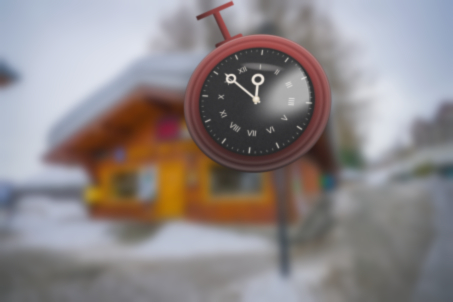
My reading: 12:56
